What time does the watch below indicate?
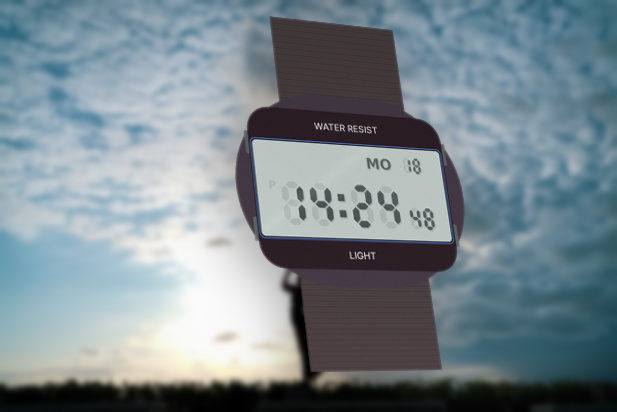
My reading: 14:24:48
